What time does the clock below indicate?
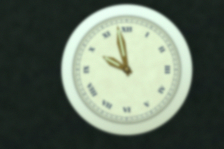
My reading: 9:58
